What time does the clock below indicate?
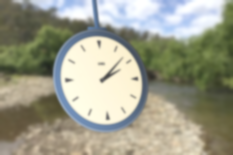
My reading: 2:08
